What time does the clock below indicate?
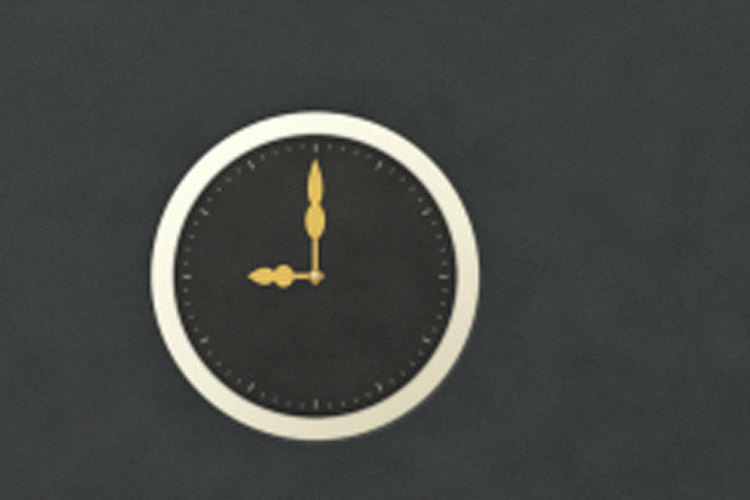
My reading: 9:00
